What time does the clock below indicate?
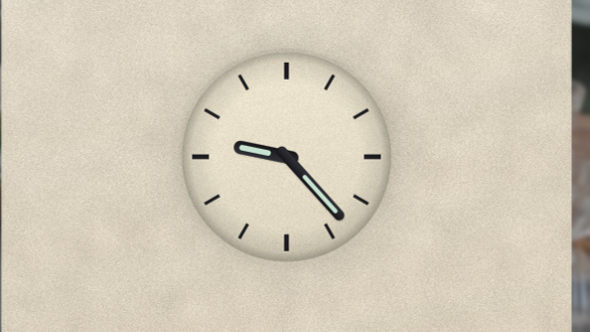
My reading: 9:23
